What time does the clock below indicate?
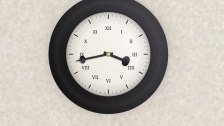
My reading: 3:43
